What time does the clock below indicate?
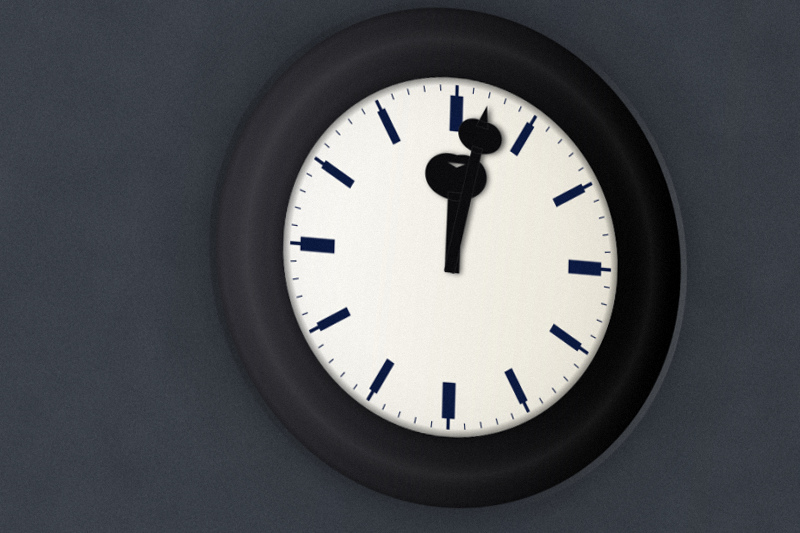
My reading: 12:02
